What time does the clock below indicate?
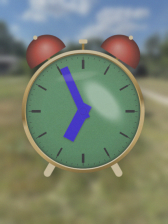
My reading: 6:56
